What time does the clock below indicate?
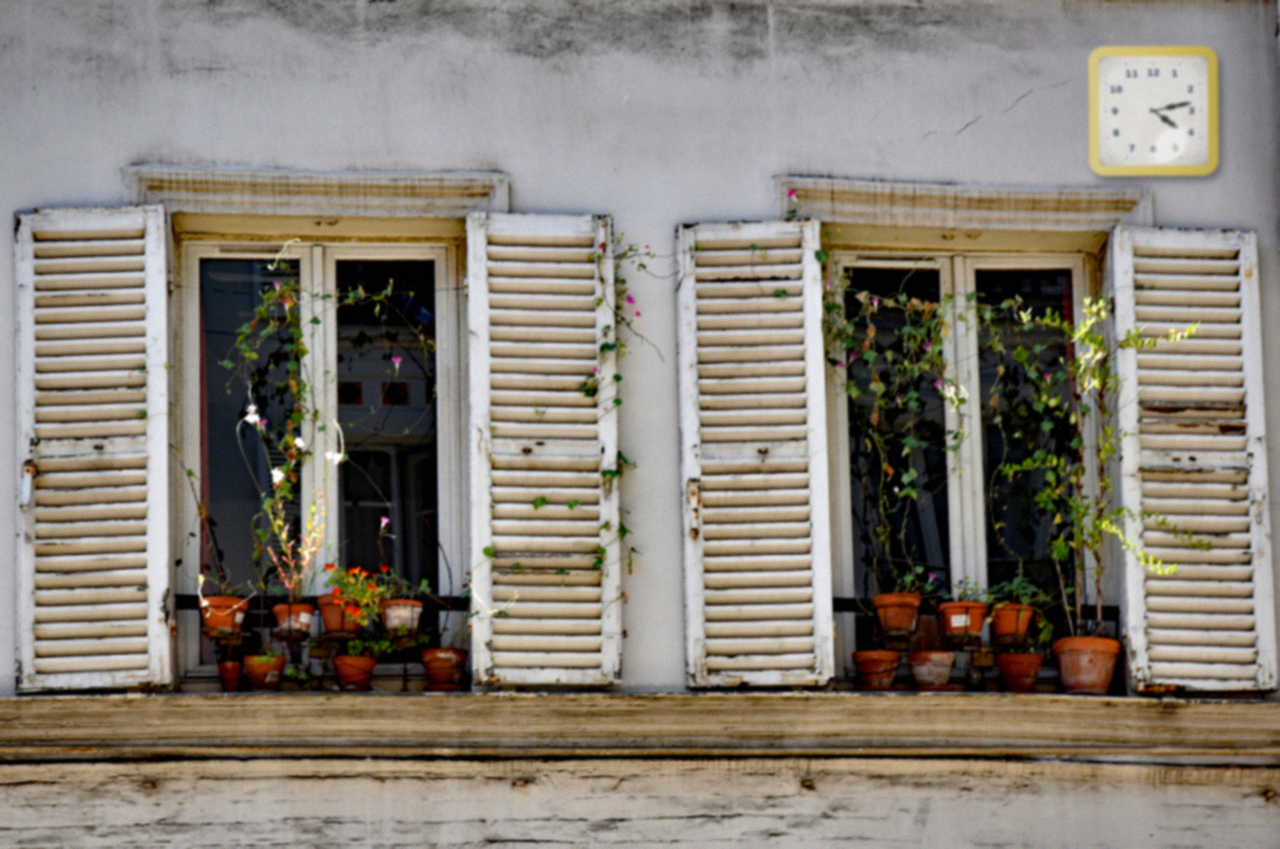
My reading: 4:13
